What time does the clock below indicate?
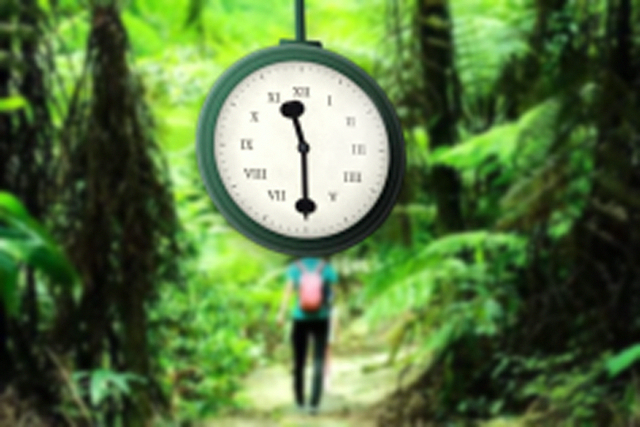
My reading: 11:30
